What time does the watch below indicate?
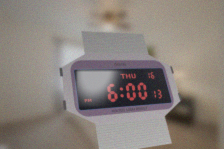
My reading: 6:00:13
